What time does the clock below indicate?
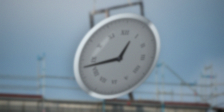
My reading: 12:43
